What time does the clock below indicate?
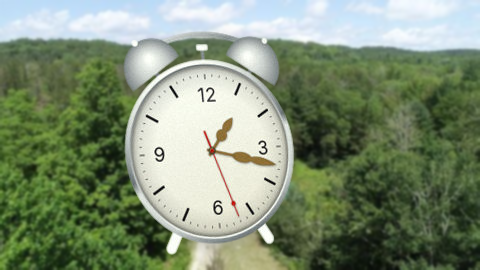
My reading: 1:17:27
